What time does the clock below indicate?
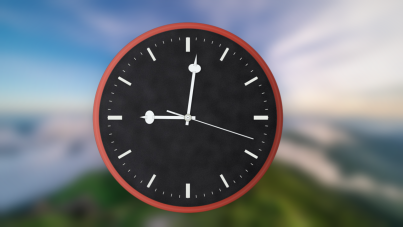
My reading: 9:01:18
